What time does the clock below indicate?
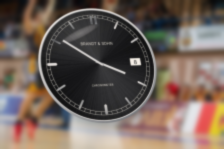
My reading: 3:51
